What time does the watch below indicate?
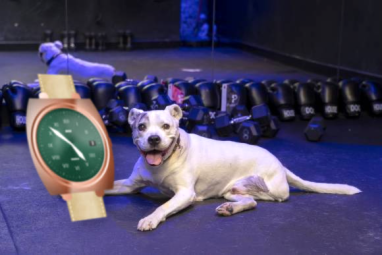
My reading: 4:52
